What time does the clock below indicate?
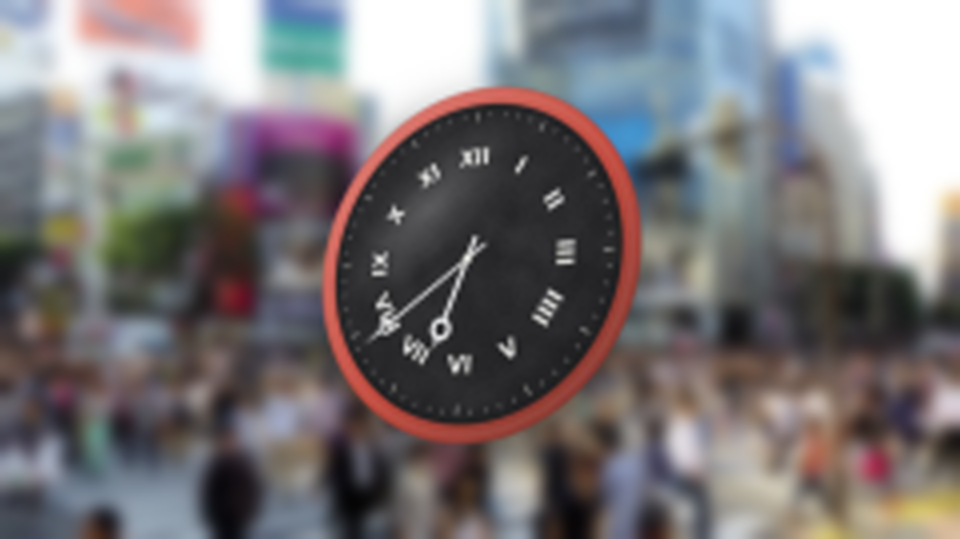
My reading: 6:39
